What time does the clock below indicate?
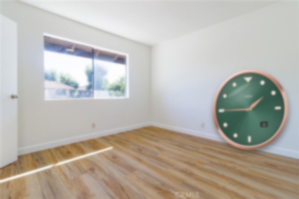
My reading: 1:45
